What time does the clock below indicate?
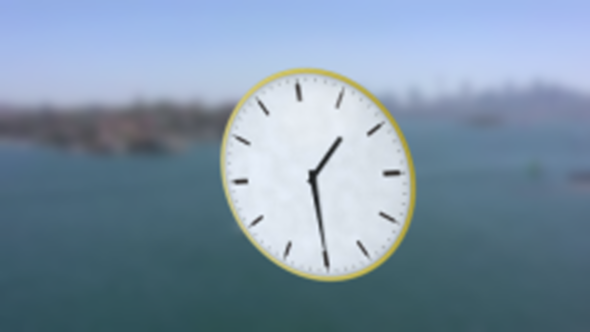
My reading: 1:30
